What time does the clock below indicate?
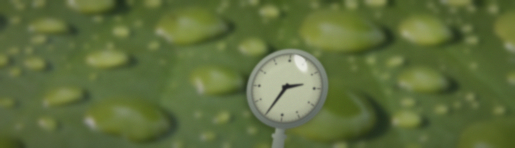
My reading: 2:35
